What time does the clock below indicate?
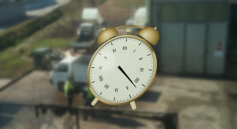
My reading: 4:22
